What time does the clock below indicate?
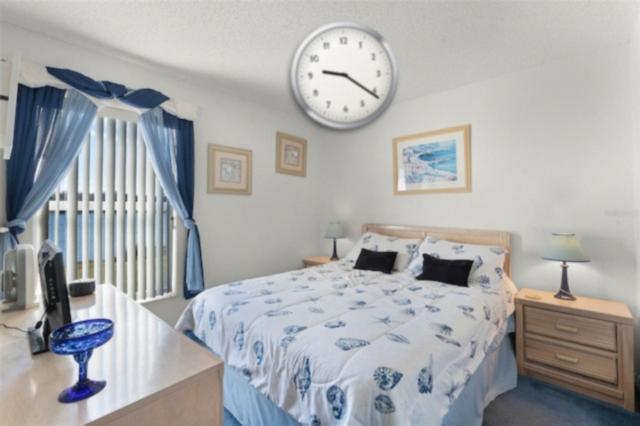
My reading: 9:21
